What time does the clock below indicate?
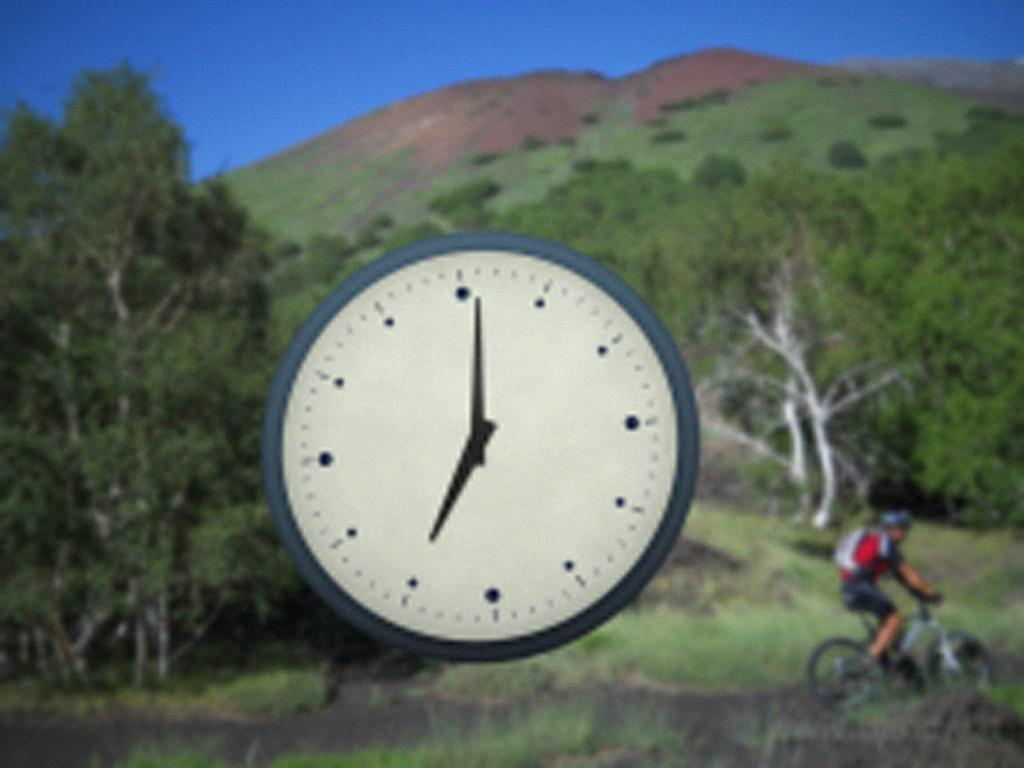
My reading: 7:01
